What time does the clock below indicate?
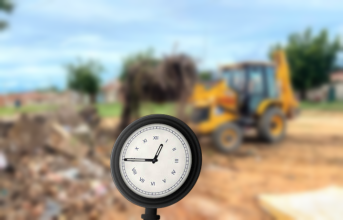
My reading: 12:45
